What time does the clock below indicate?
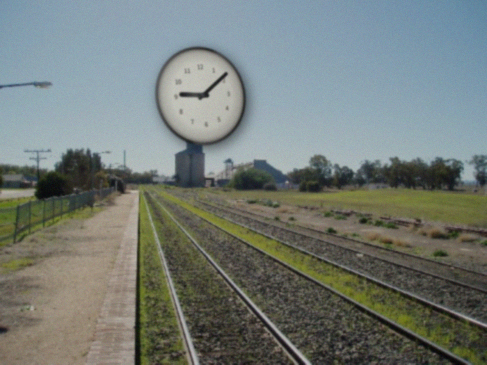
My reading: 9:09
